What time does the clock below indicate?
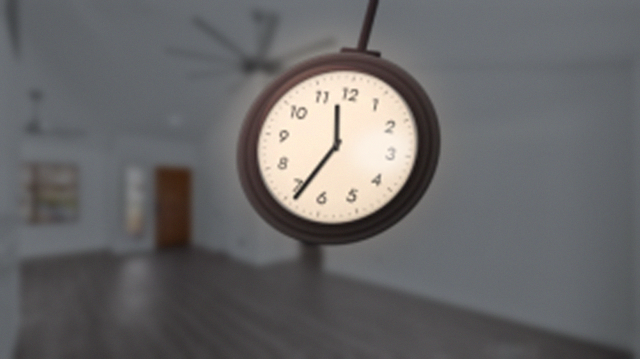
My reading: 11:34
